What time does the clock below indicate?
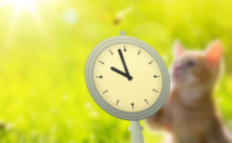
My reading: 9:58
